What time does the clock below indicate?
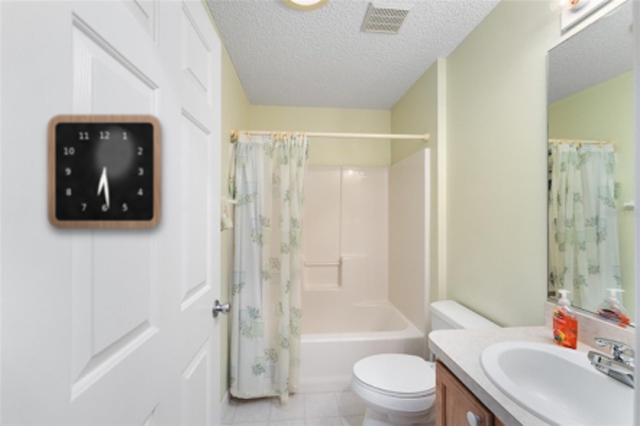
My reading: 6:29
